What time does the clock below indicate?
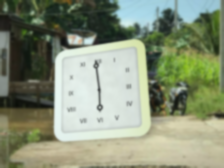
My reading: 5:59
